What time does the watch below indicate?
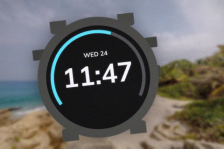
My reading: 11:47
